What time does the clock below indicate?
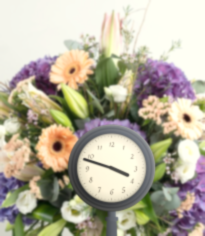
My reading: 3:48
